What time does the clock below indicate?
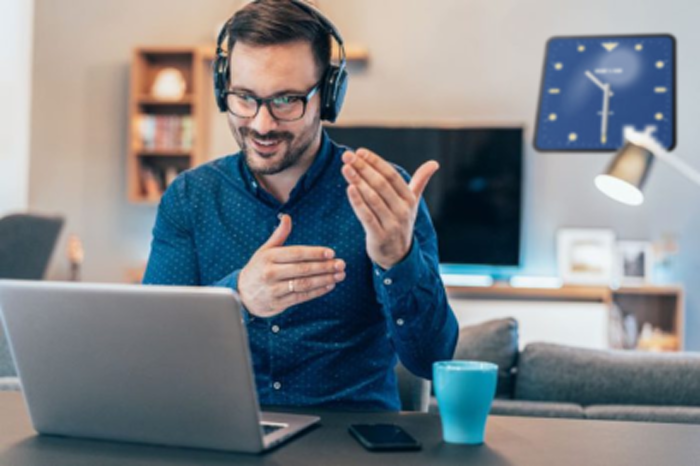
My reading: 10:30
